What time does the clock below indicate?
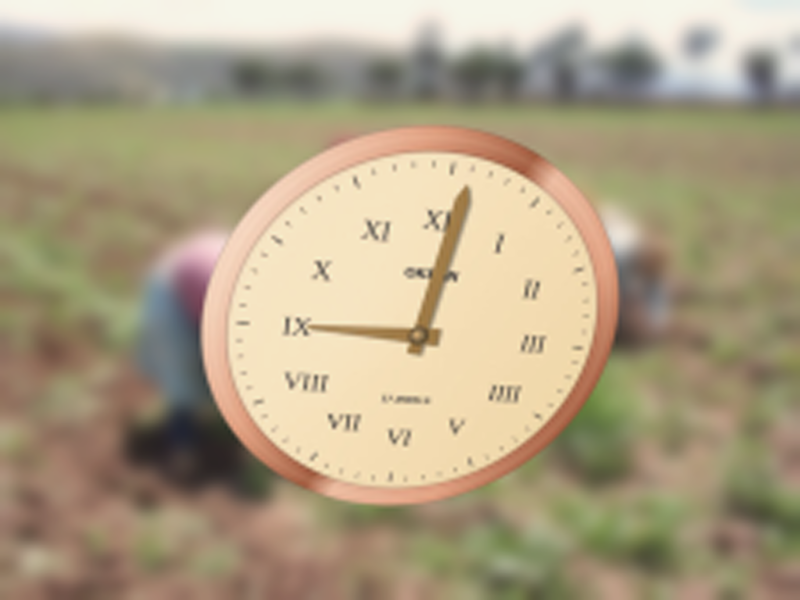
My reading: 9:01
